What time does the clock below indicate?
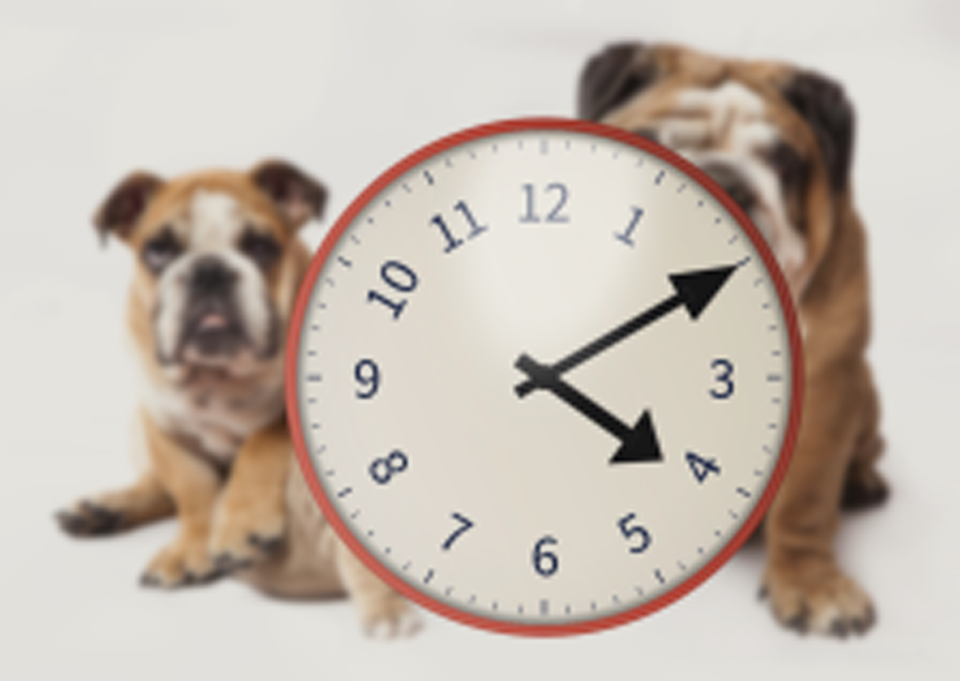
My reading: 4:10
